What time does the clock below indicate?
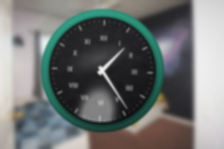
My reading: 1:24
